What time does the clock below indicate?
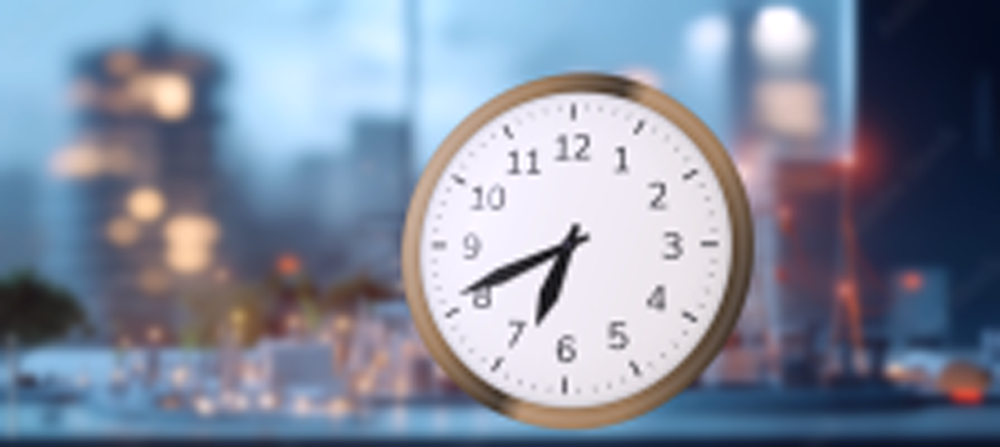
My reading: 6:41
